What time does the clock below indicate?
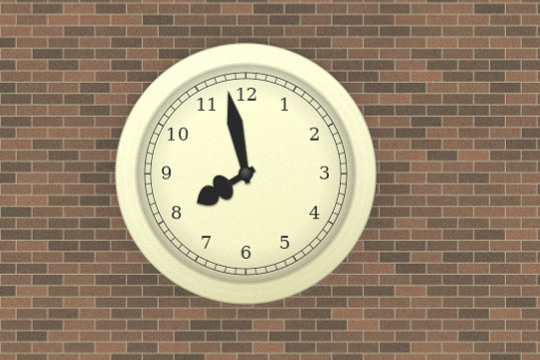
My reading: 7:58
